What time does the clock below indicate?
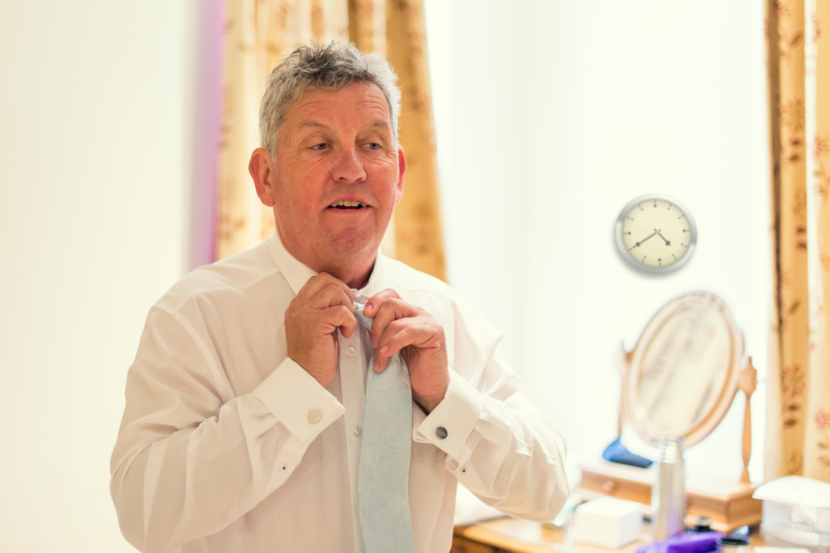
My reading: 4:40
